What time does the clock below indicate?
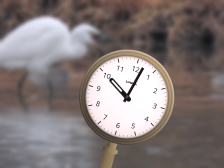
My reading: 10:02
